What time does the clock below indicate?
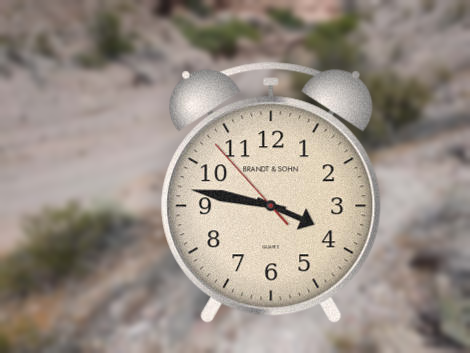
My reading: 3:46:53
